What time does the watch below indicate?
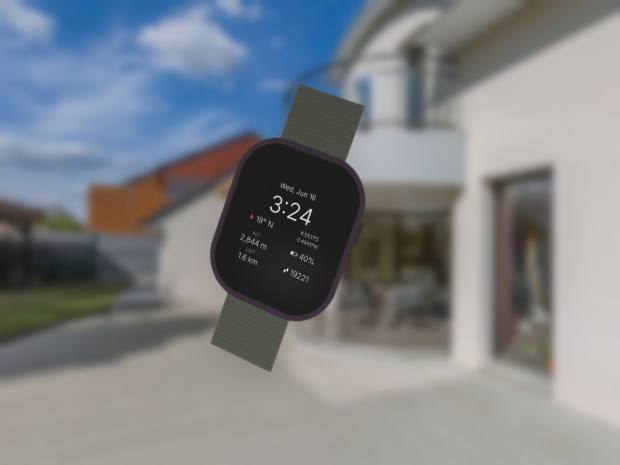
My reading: 3:24
